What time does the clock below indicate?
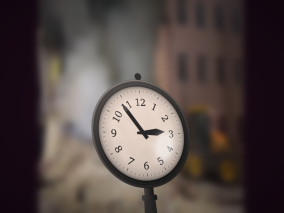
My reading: 2:54
